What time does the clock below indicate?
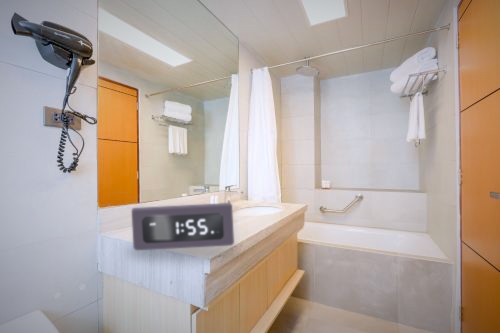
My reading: 1:55
